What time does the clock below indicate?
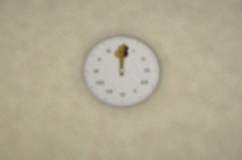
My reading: 12:01
